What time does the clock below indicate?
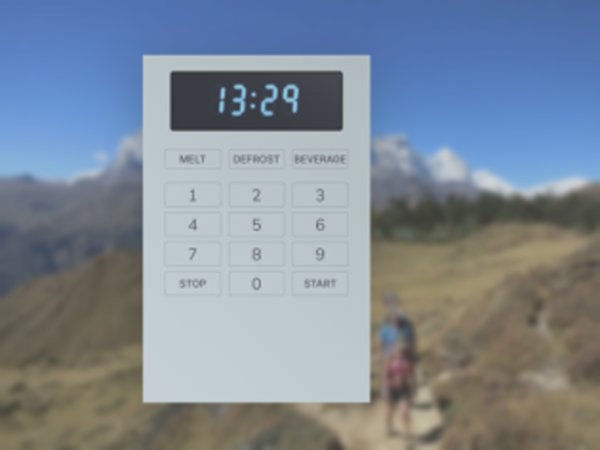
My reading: 13:29
